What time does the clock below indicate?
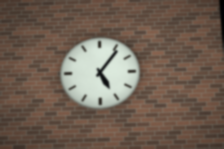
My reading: 5:06
